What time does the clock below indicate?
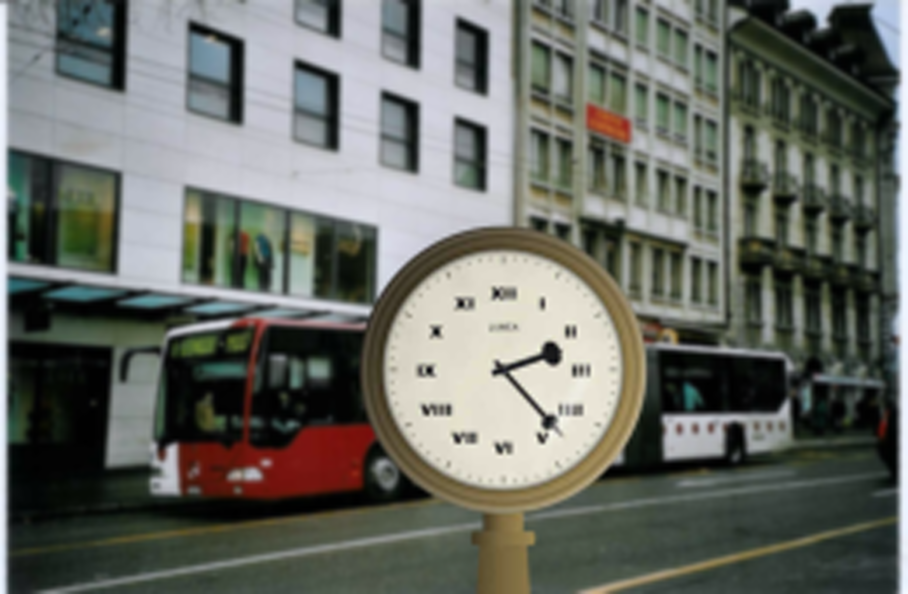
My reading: 2:23
